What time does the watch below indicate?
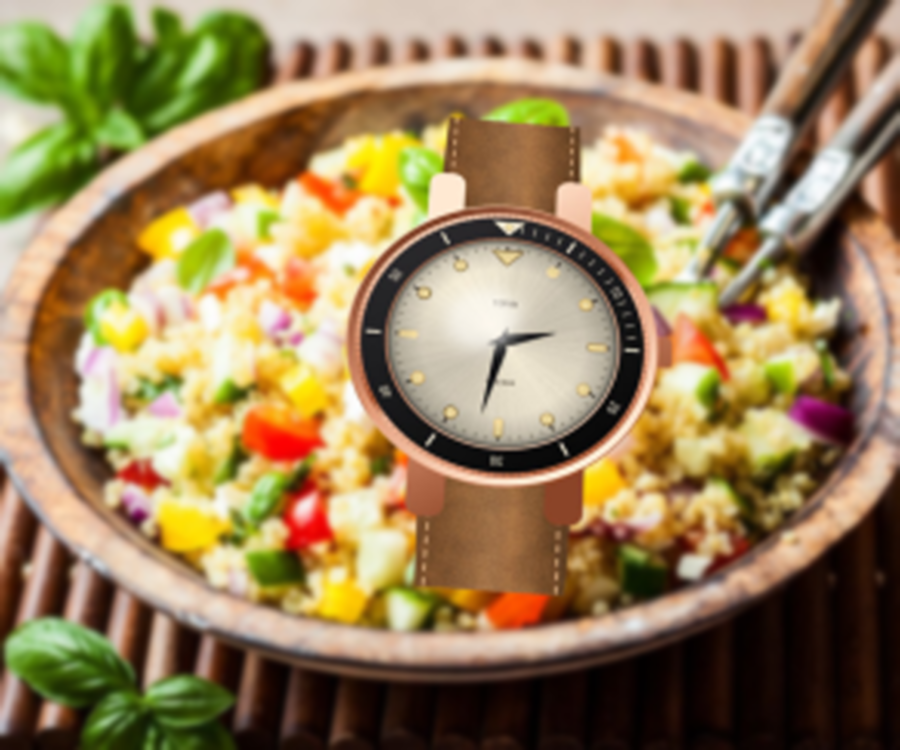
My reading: 2:32
